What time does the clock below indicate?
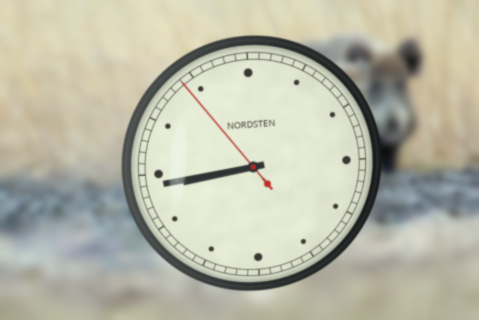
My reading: 8:43:54
